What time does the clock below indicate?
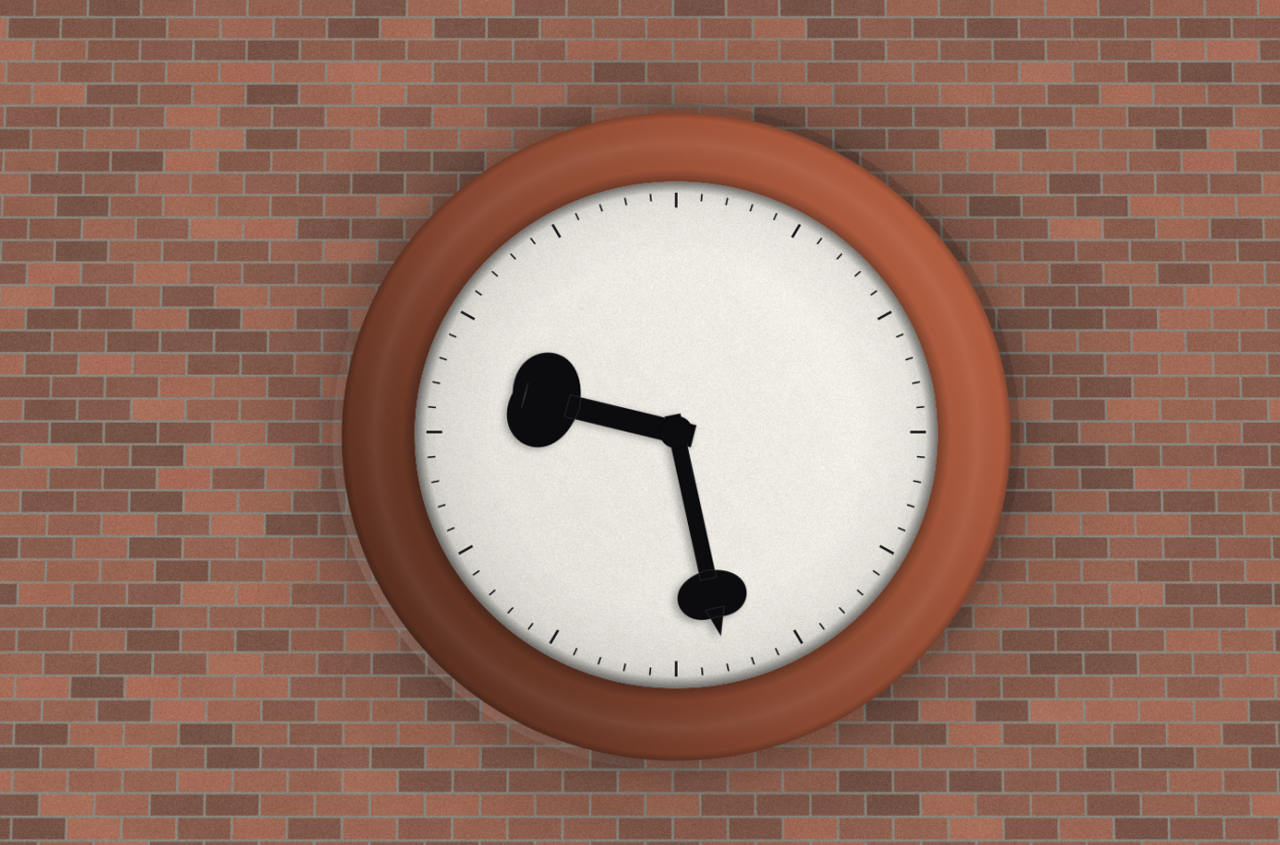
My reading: 9:28
